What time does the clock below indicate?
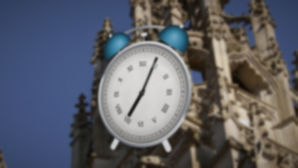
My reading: 7:04
